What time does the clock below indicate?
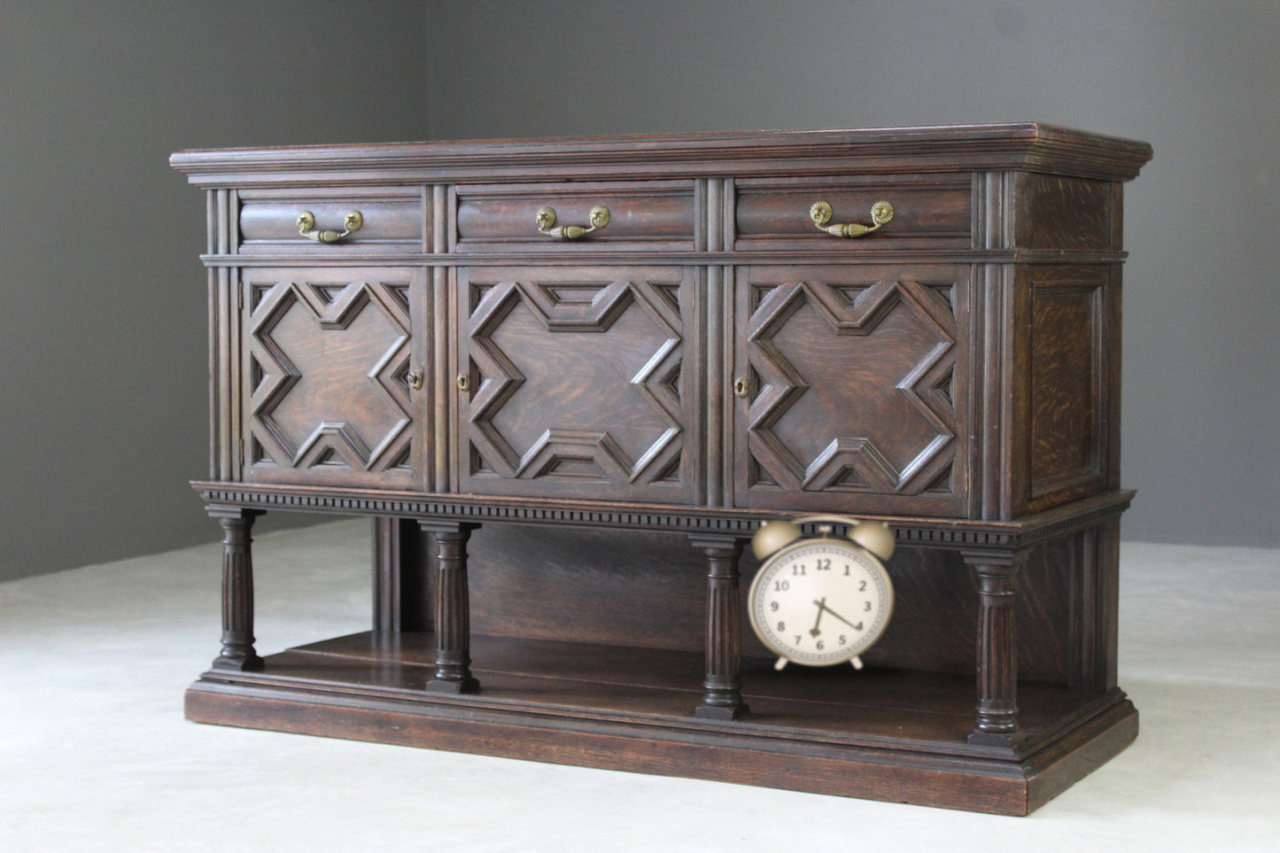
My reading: 6:21
